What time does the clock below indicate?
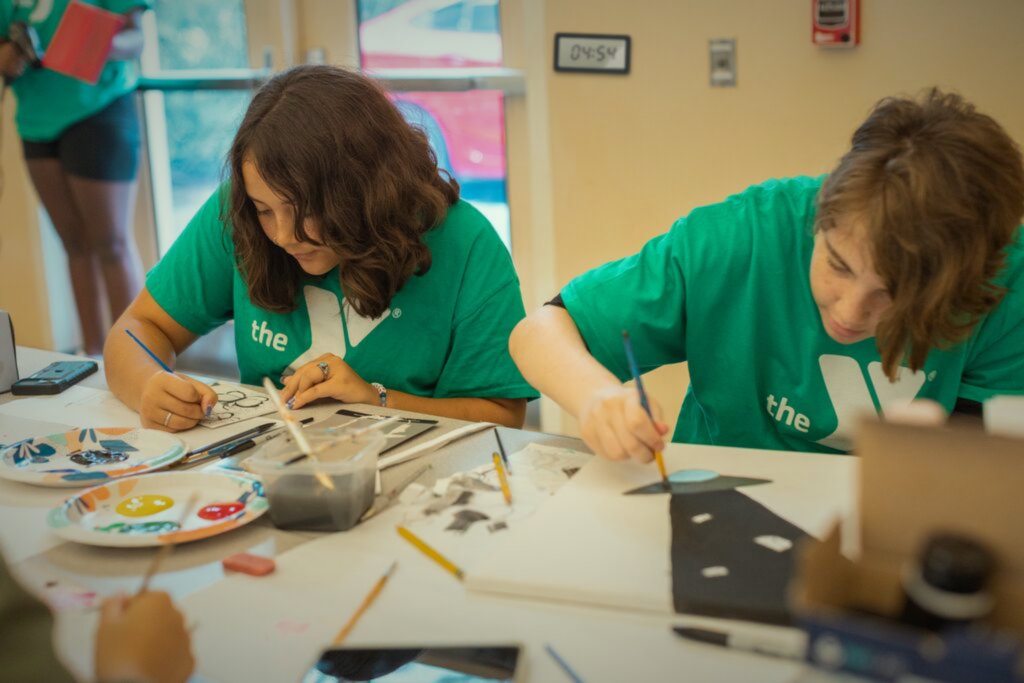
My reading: 4:54
